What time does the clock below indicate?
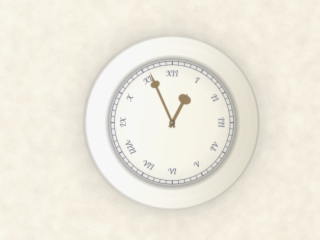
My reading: 12:56
